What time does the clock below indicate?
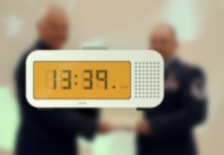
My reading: 13:39
